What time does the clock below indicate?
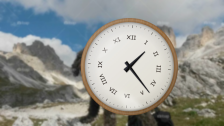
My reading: 1:23
